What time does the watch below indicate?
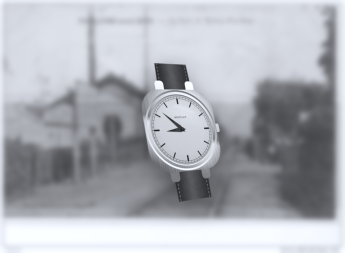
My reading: 8:52
